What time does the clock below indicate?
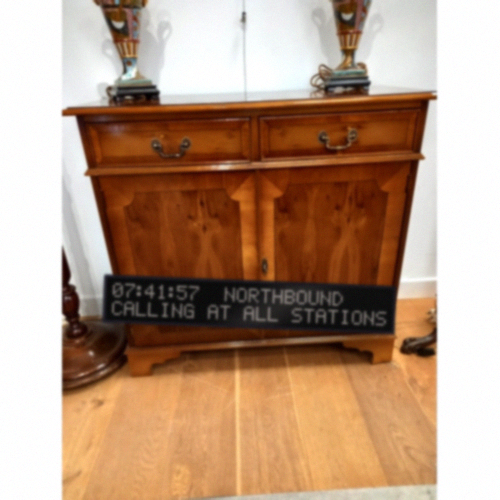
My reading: 7:41:57
